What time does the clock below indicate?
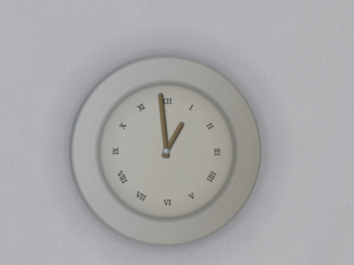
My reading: 12:59
